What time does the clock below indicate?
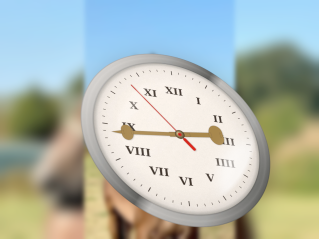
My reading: 2:43:53
